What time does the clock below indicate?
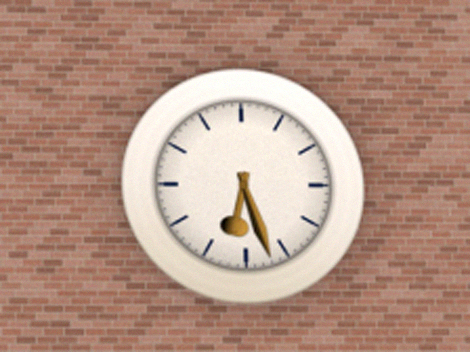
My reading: 6:27
